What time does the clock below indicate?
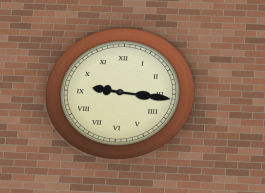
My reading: 9:16
